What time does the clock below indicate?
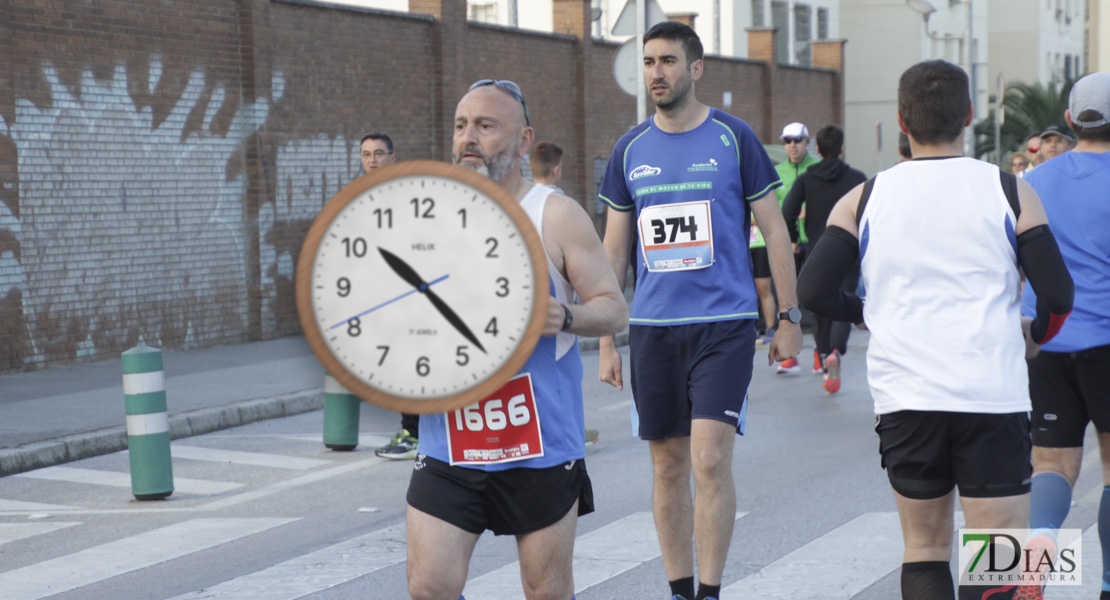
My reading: 10:22:41
